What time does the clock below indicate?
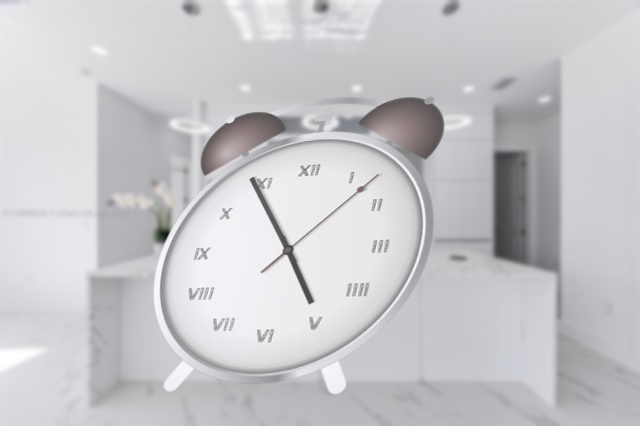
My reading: 4:54:07
